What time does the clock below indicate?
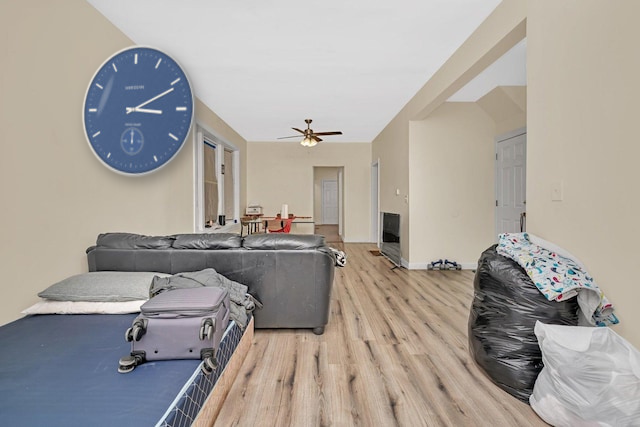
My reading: 3:11
